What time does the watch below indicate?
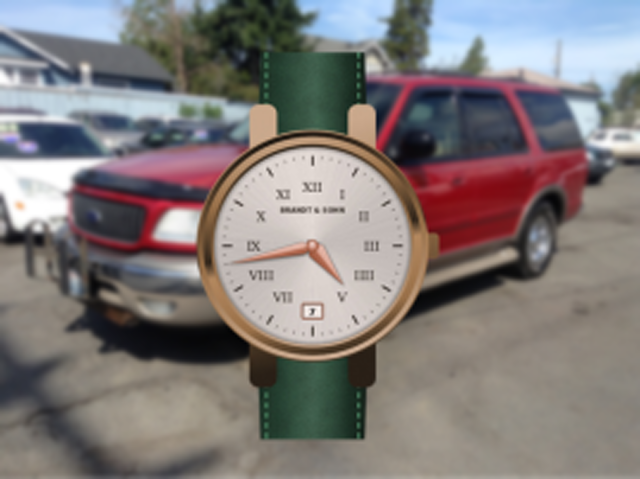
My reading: 4:43
